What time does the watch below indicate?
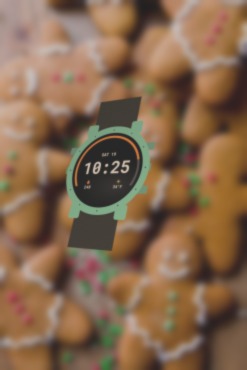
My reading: 10:25
